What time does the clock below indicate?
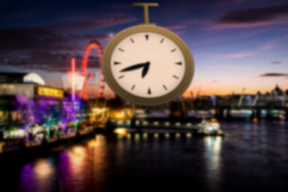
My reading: 6:42
